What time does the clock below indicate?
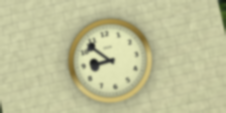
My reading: 8:53
